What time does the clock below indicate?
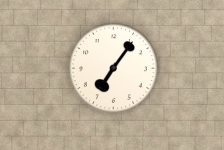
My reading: 7:06
